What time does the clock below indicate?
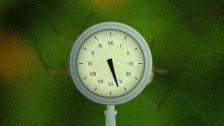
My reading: 5:27
